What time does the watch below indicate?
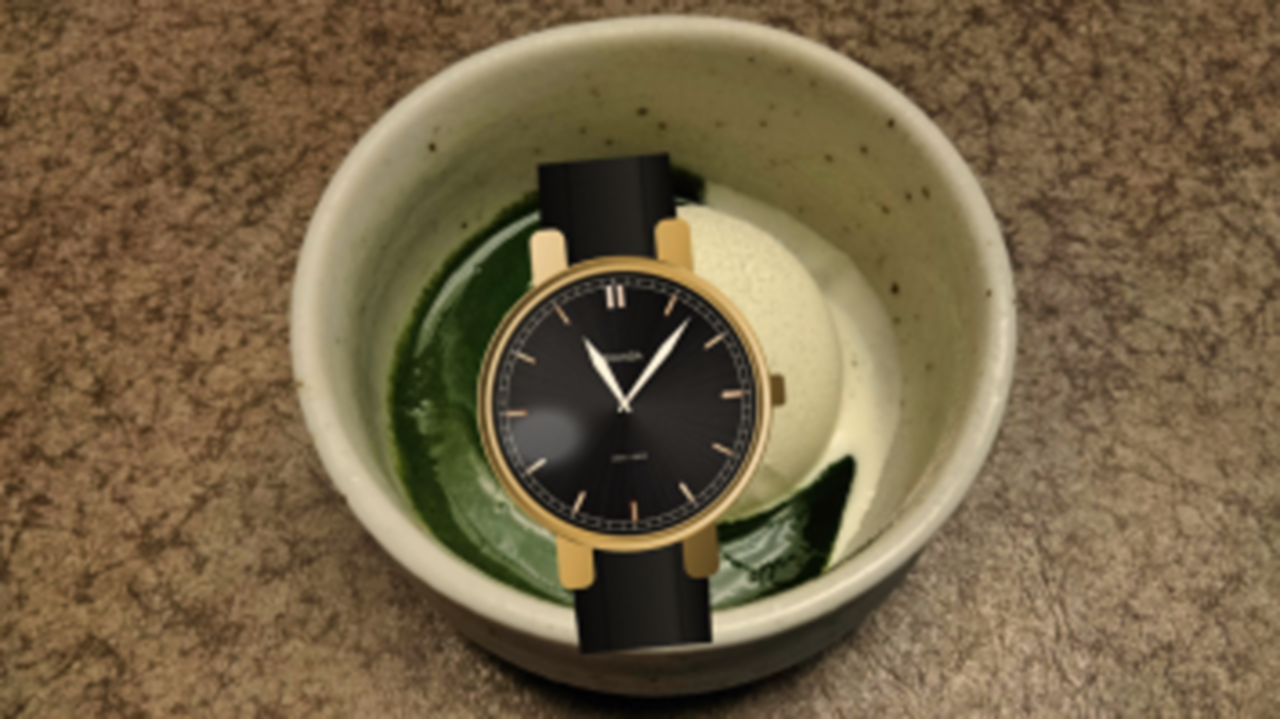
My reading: 11:07
